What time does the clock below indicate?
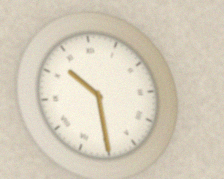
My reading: 10:30
